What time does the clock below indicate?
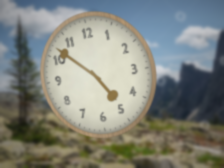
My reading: 4:52
